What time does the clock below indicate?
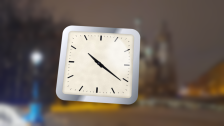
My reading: 10:21
